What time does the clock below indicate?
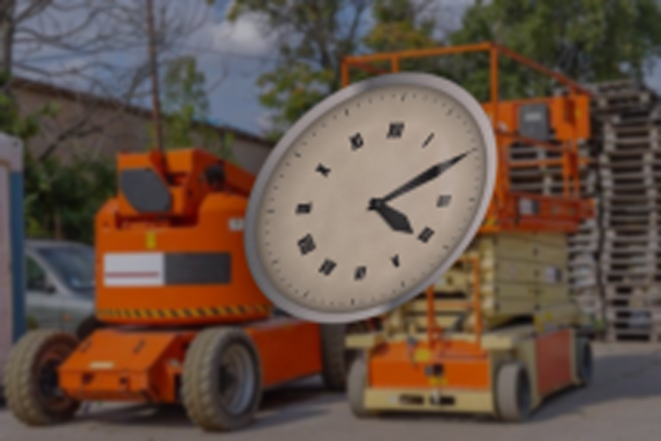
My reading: 4:10
